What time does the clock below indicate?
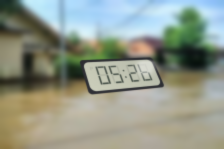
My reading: 5:26
